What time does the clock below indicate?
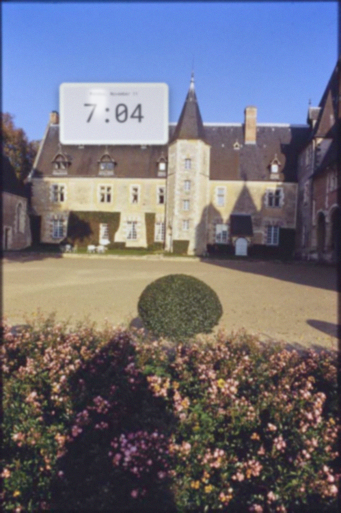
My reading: 7:04
